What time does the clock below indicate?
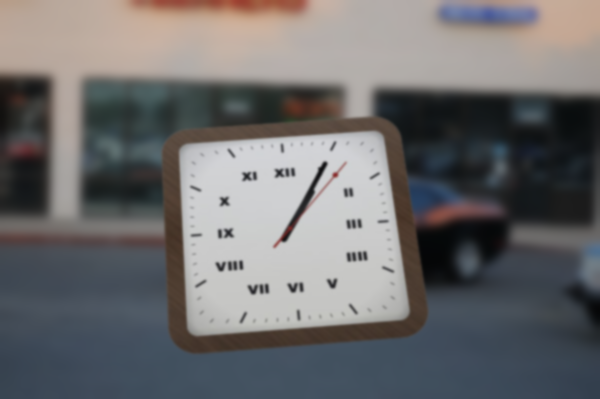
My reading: 1:05:07
